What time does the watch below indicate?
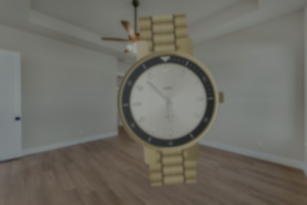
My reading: 5:53
